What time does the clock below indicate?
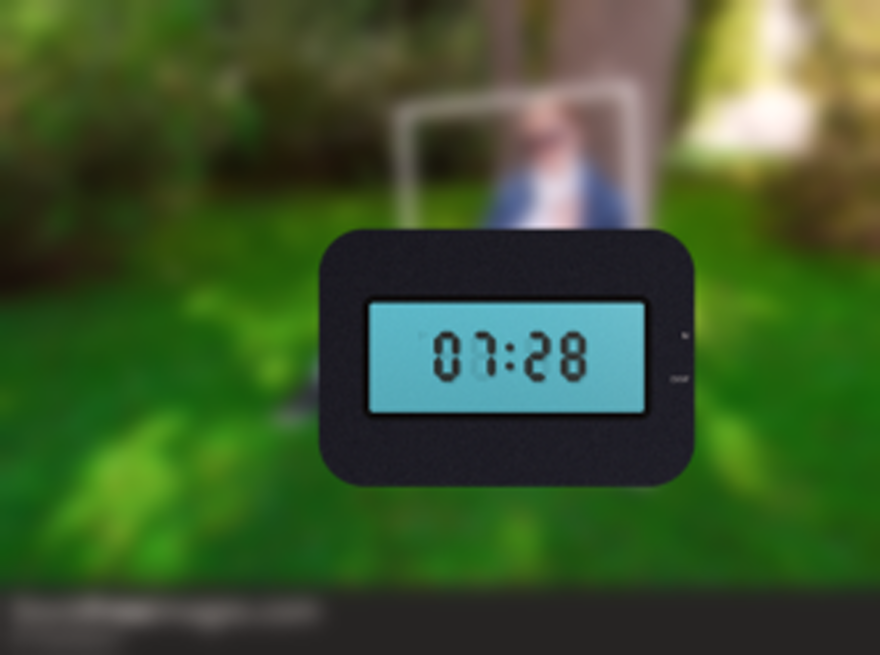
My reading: 7:28
